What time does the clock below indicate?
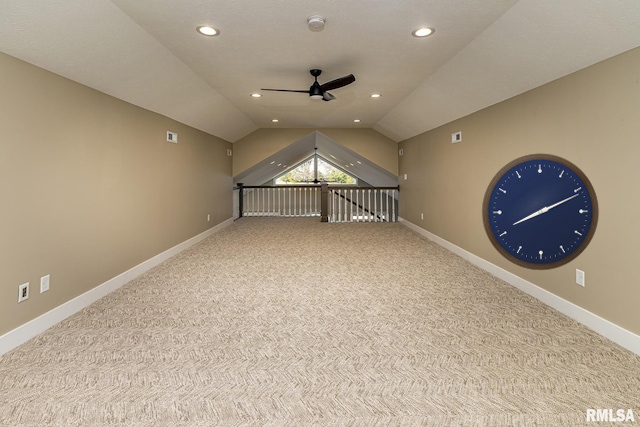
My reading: 8:11
